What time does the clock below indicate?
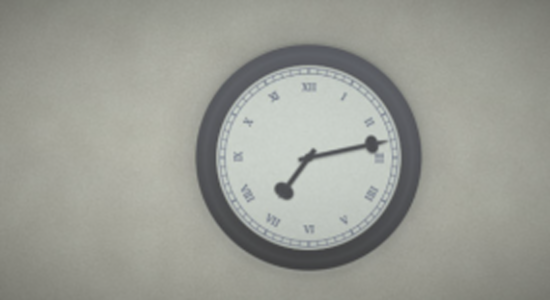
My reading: 7:13
